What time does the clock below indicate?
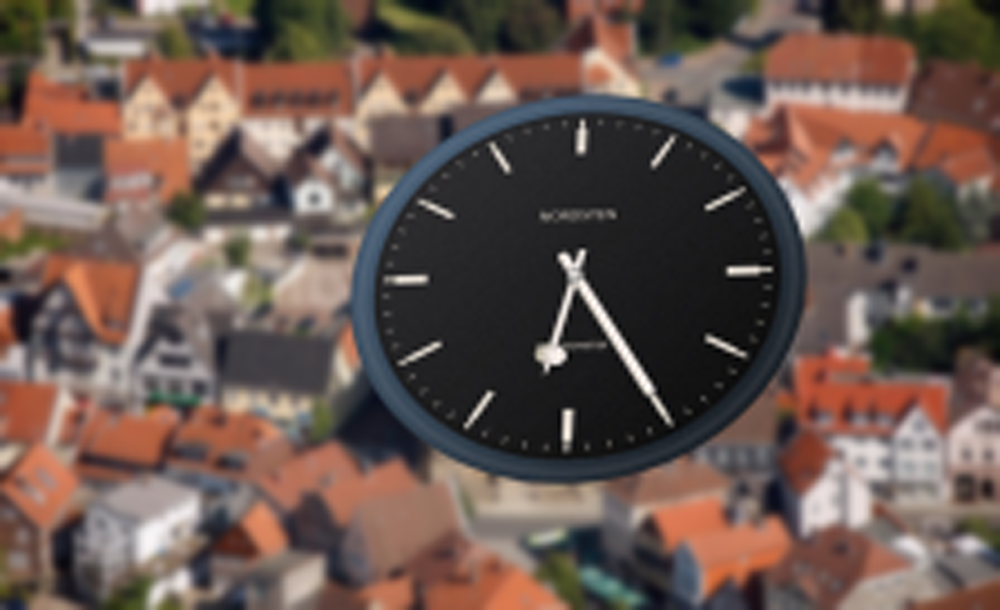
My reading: 6:25
